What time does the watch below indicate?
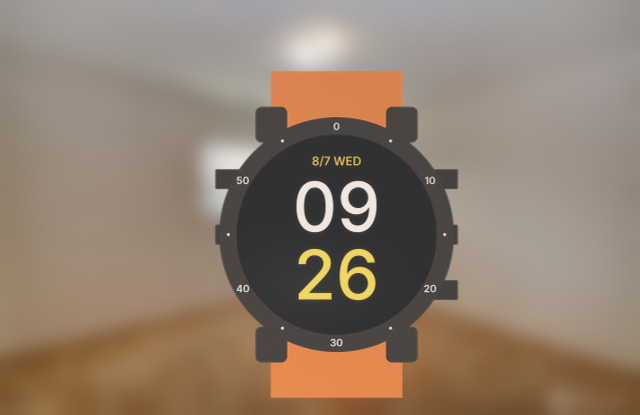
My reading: 9:26
